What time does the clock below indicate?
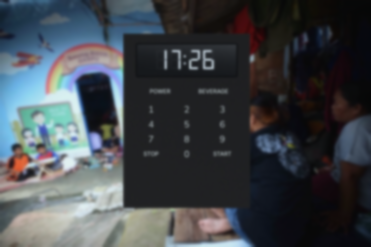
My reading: 17:26
